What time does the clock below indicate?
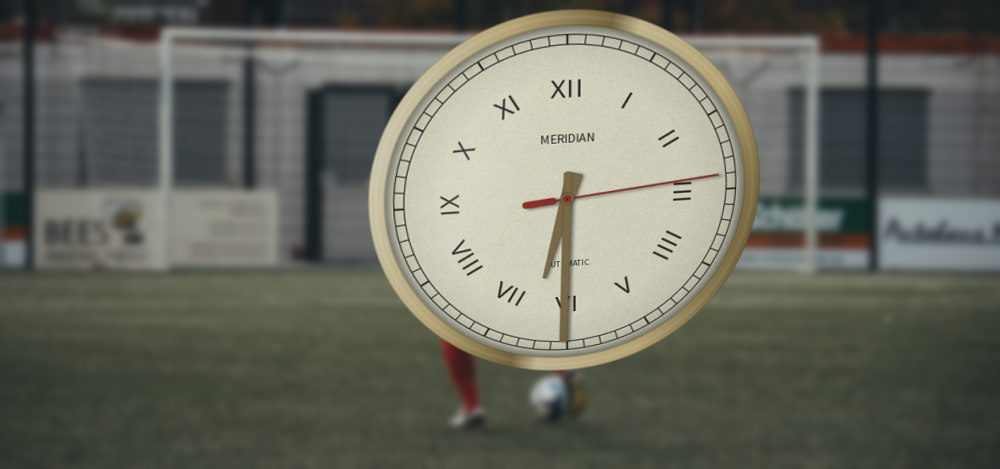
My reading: 6:30:14
